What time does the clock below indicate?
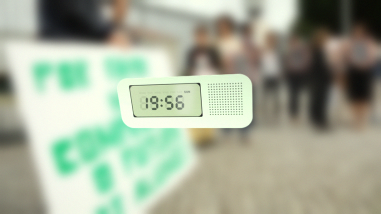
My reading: 19:56
